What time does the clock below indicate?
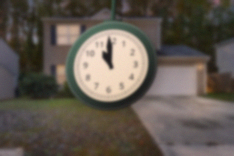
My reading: 10:59
